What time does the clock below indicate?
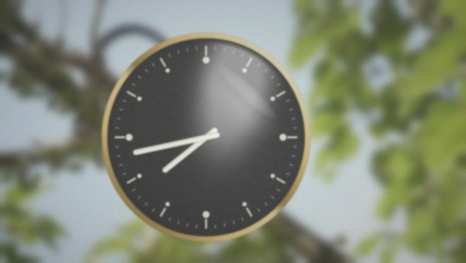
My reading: 7:43
